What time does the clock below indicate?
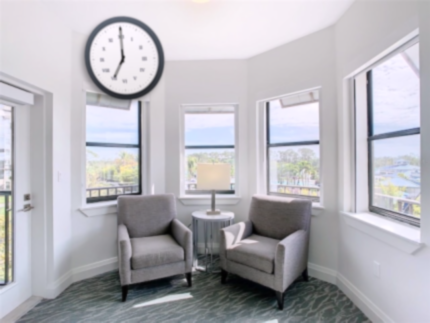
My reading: 7:00
